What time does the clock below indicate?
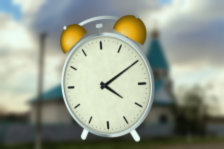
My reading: 4:10
